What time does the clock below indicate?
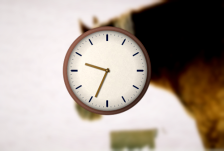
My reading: 9:34
